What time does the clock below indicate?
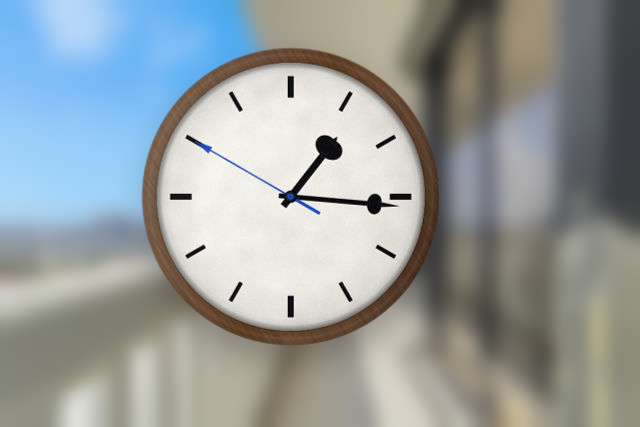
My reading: 1:15:50
